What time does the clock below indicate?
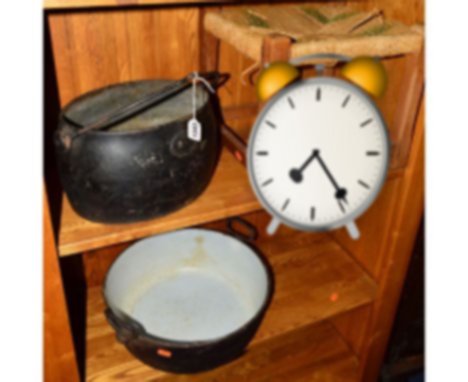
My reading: 7:24
